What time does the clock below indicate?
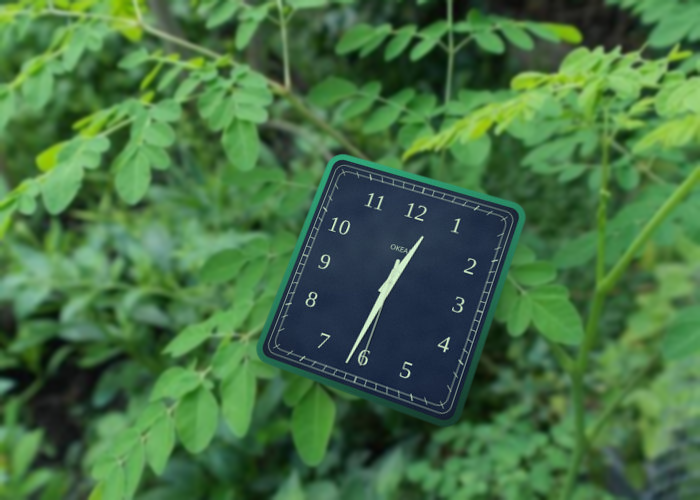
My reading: 12:31:30
